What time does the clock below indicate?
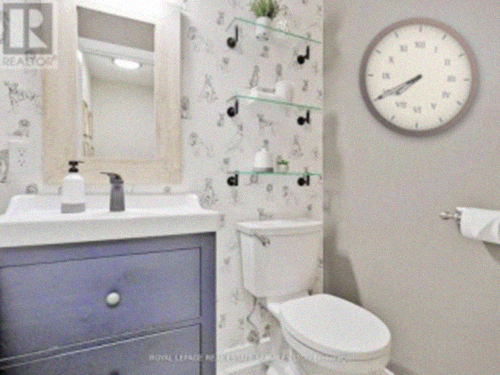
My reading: 7:40
